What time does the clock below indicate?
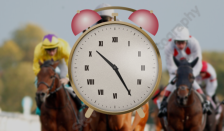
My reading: 10:25
